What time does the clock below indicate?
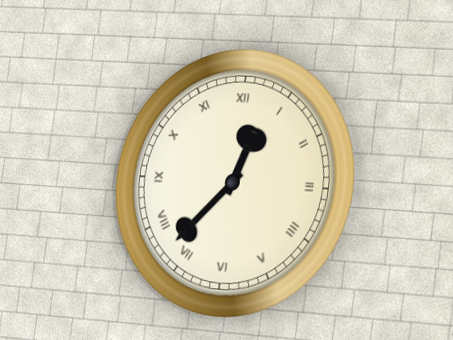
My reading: 12:37
